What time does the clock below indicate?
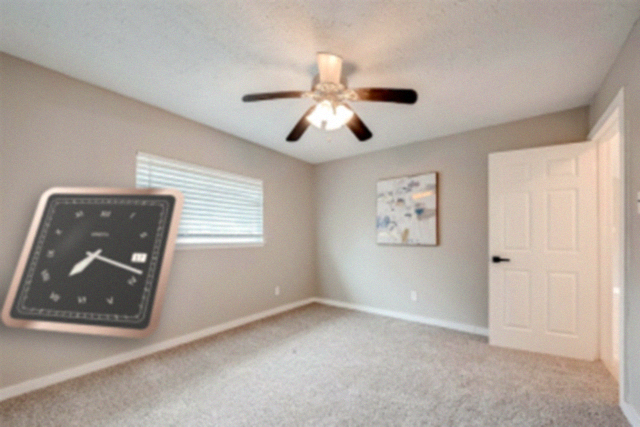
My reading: 7:18
